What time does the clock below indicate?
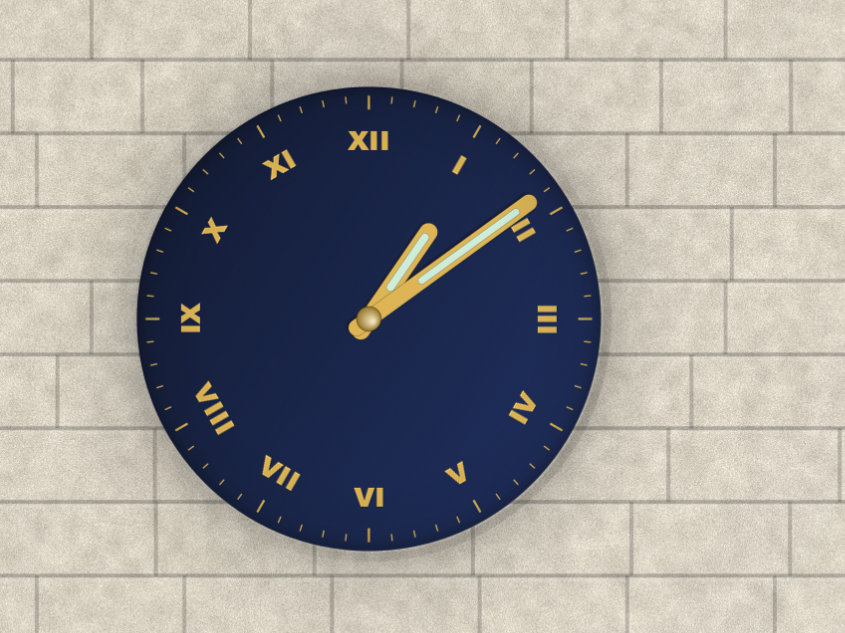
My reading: 1:09
